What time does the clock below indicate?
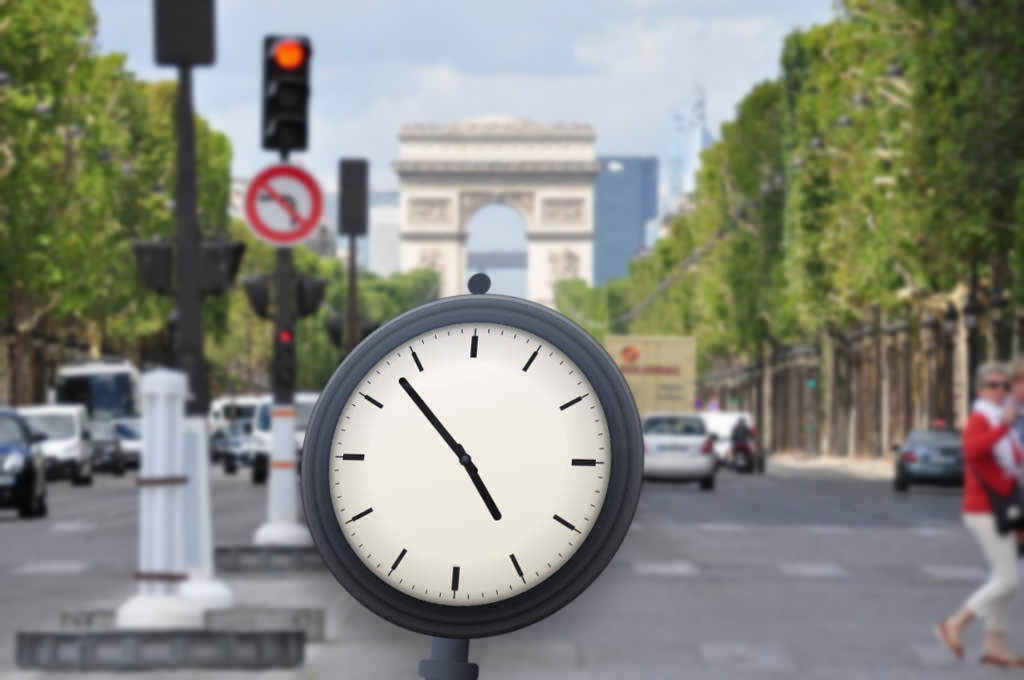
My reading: 4:53
